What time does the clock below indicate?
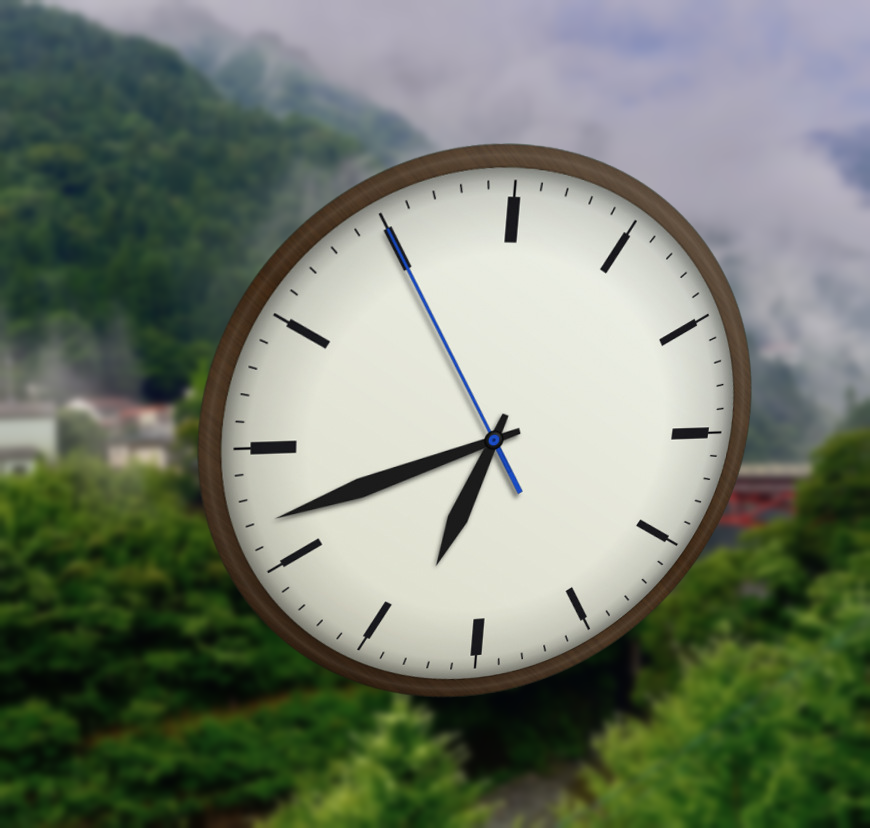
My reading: 6:41:55
